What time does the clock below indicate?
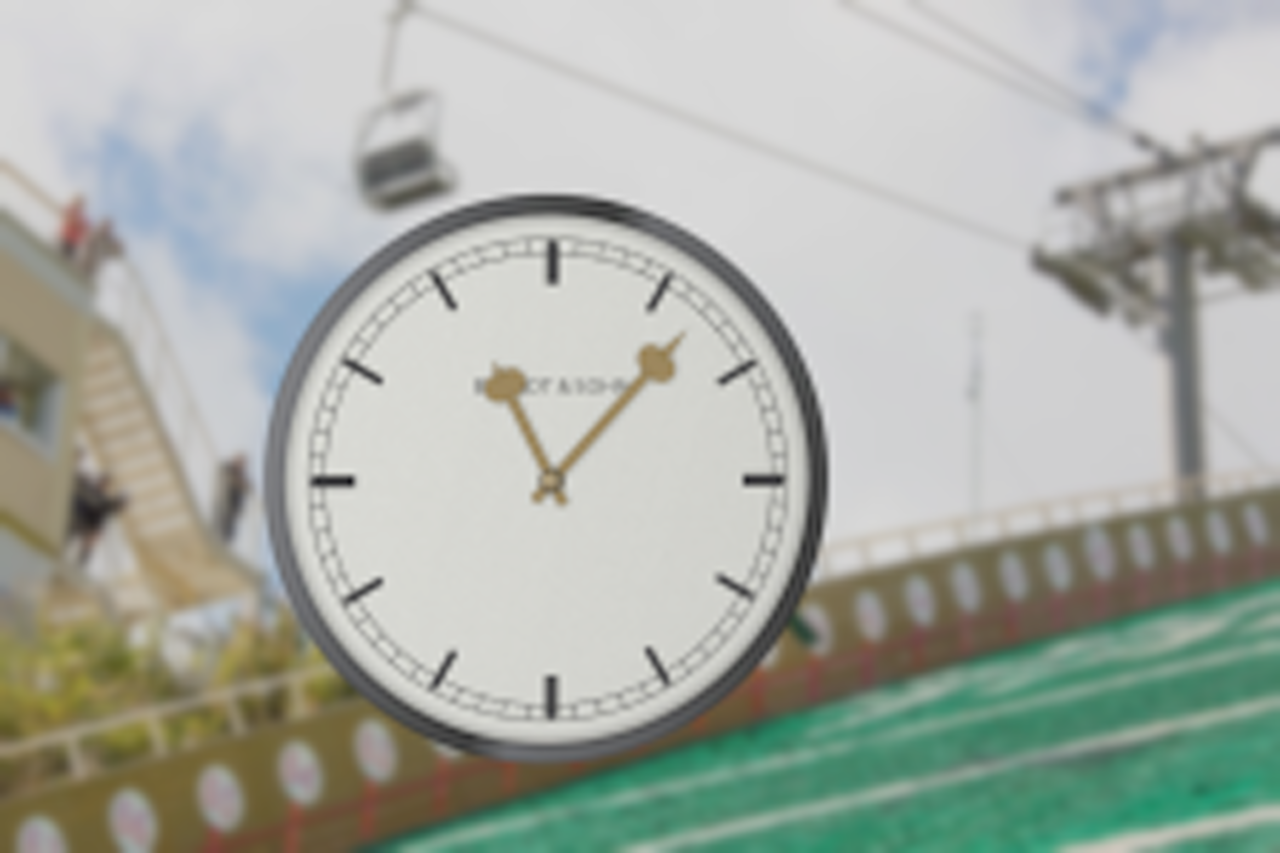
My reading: 11:07
